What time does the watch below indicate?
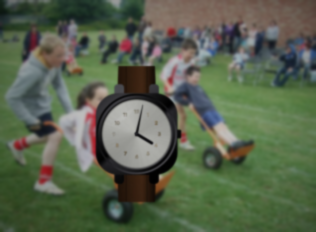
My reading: 4:02
